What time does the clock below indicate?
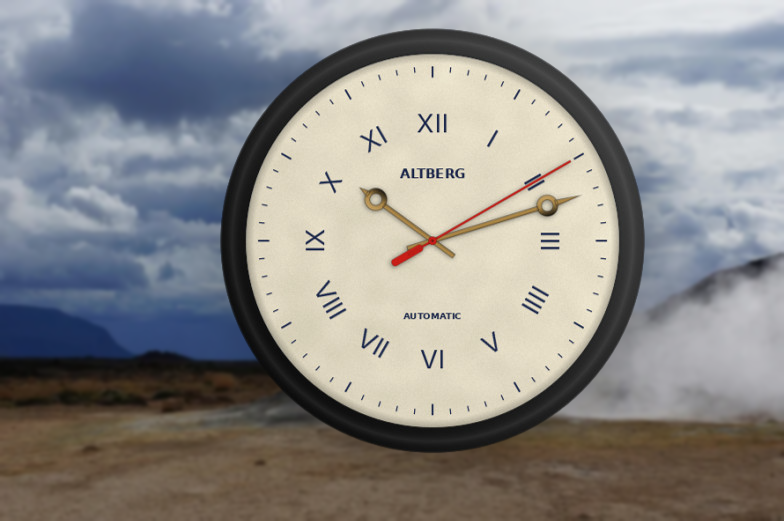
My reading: 10:12:10
